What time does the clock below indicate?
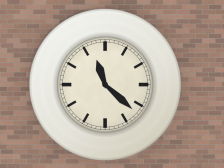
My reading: 11:22
